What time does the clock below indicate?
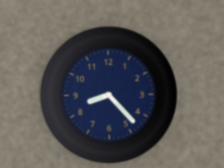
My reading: 8:23
